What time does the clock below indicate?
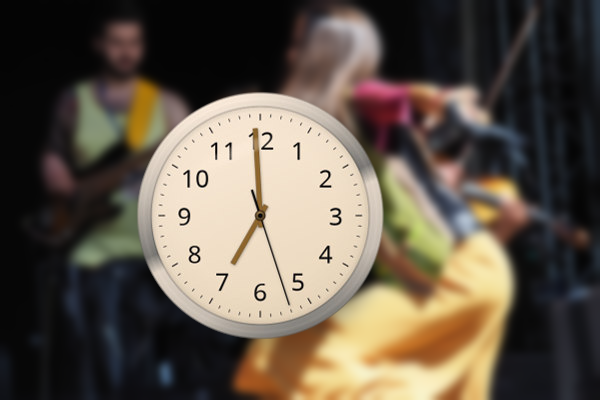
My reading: 6:59:27
